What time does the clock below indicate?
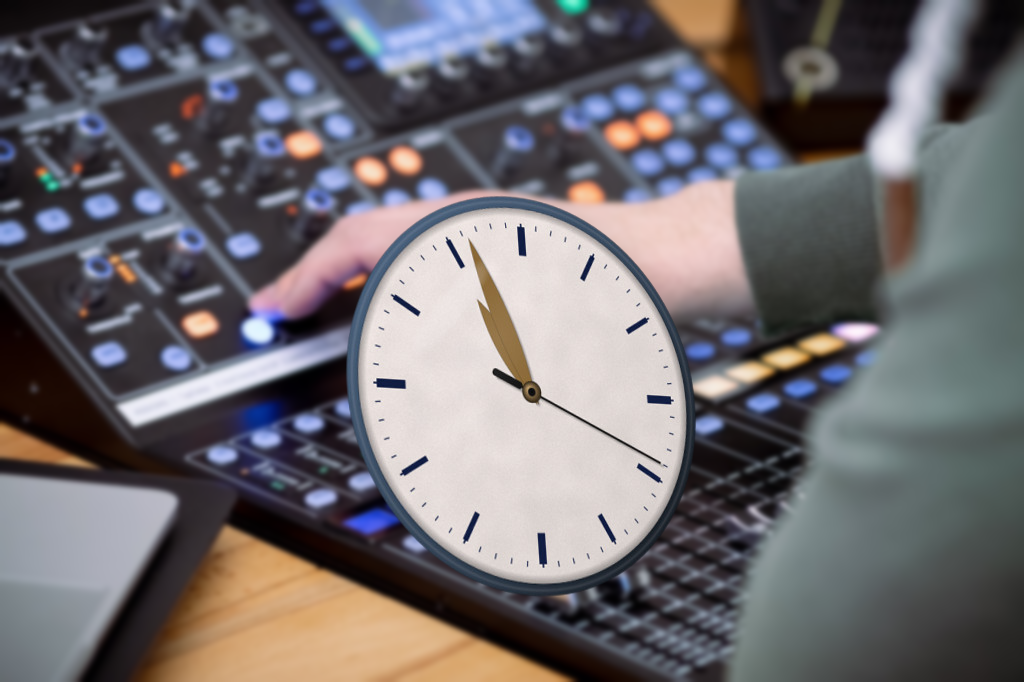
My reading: 10:56:19
